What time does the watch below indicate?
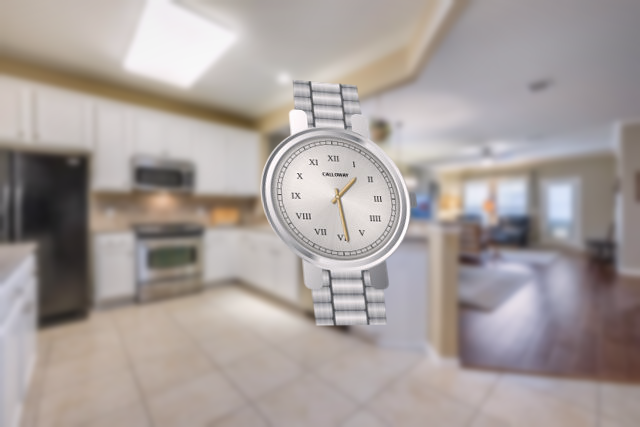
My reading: 1:29
